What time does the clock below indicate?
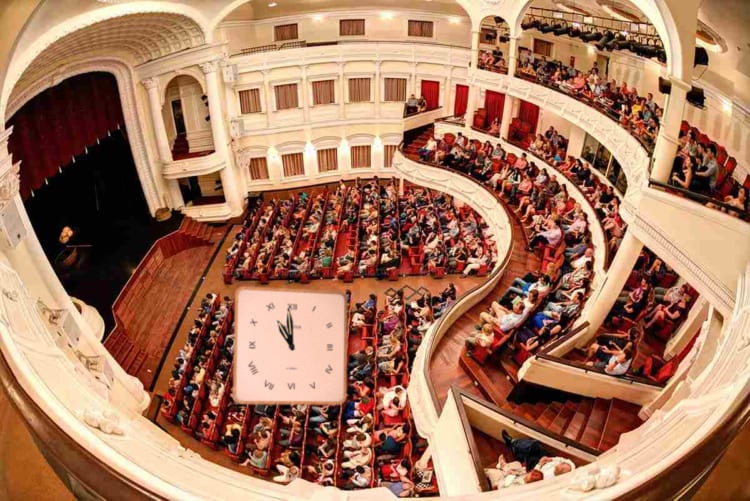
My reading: 10:59
